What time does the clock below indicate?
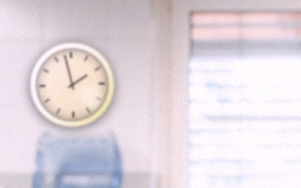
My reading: 1:58
